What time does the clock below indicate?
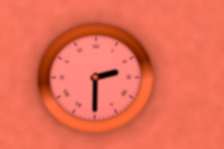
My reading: 2:30
